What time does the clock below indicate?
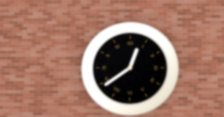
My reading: 12:39
